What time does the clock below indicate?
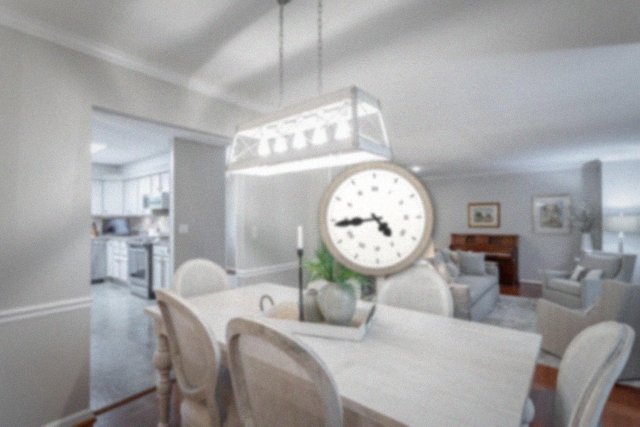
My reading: 4:44
